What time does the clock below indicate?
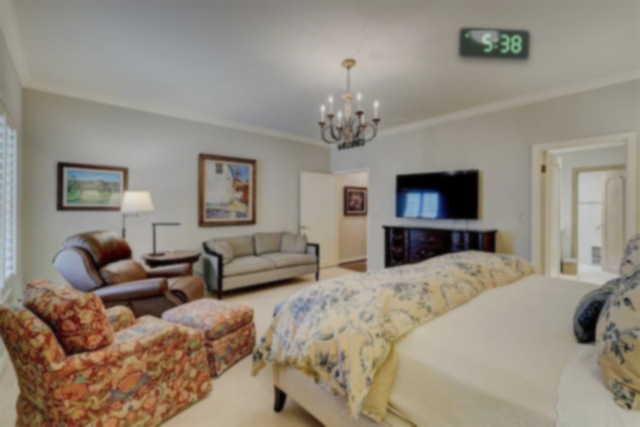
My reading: 5:38
